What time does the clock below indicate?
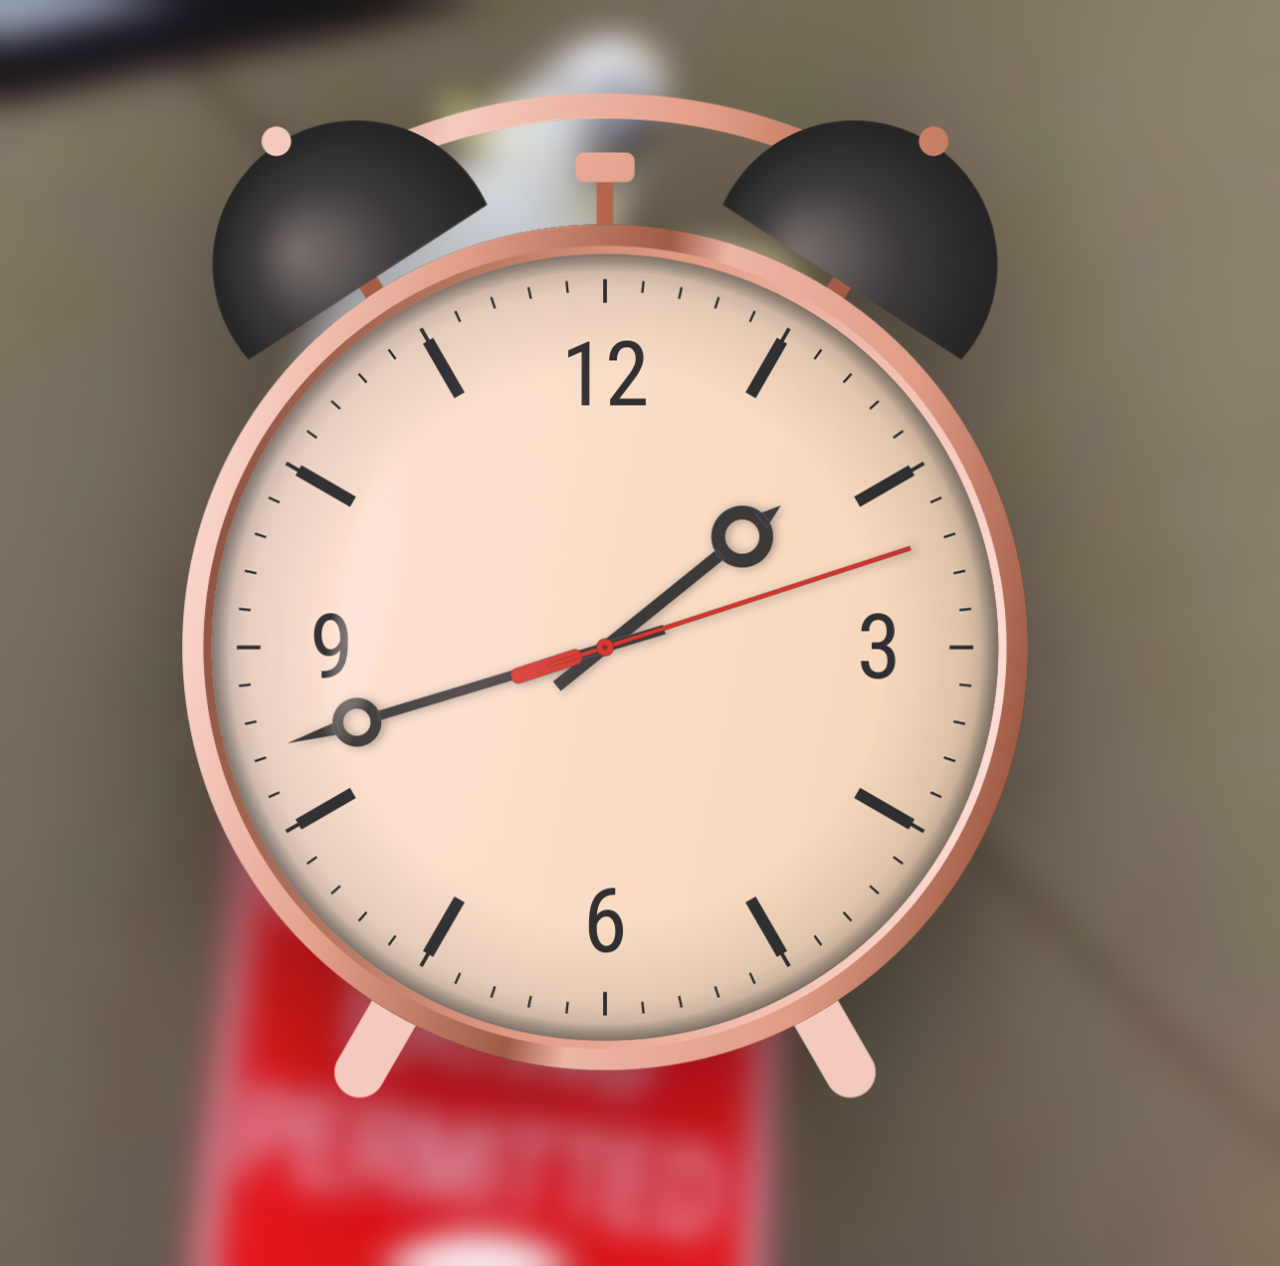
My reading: 1:42:12
